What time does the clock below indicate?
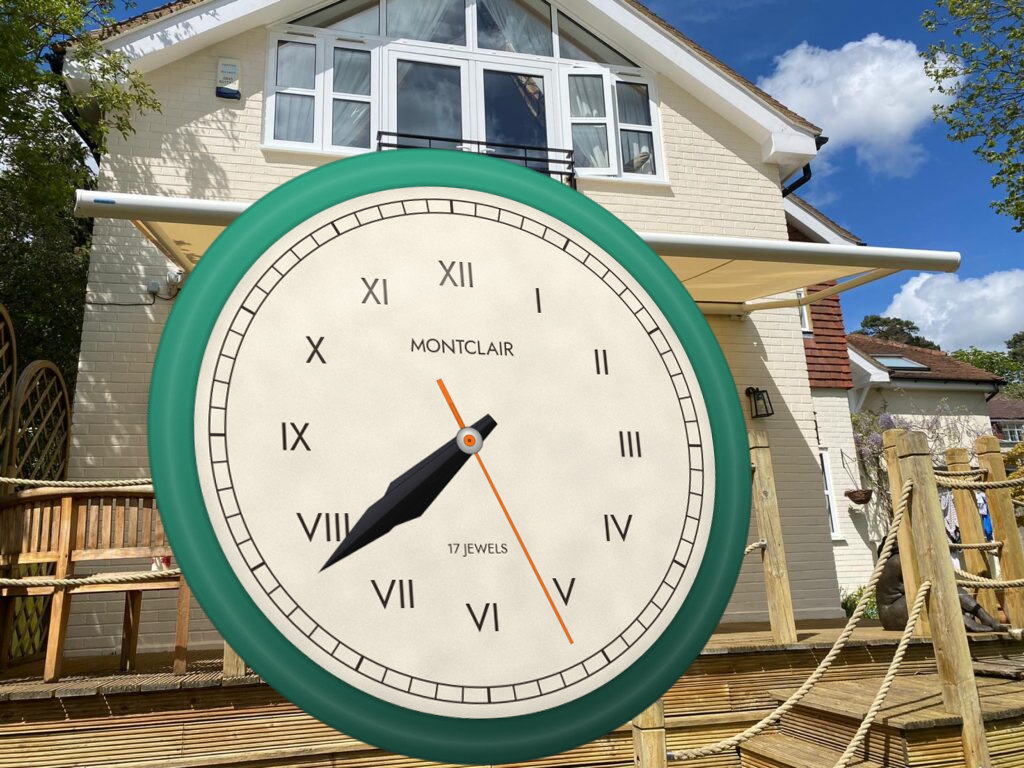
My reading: 7:38:26
